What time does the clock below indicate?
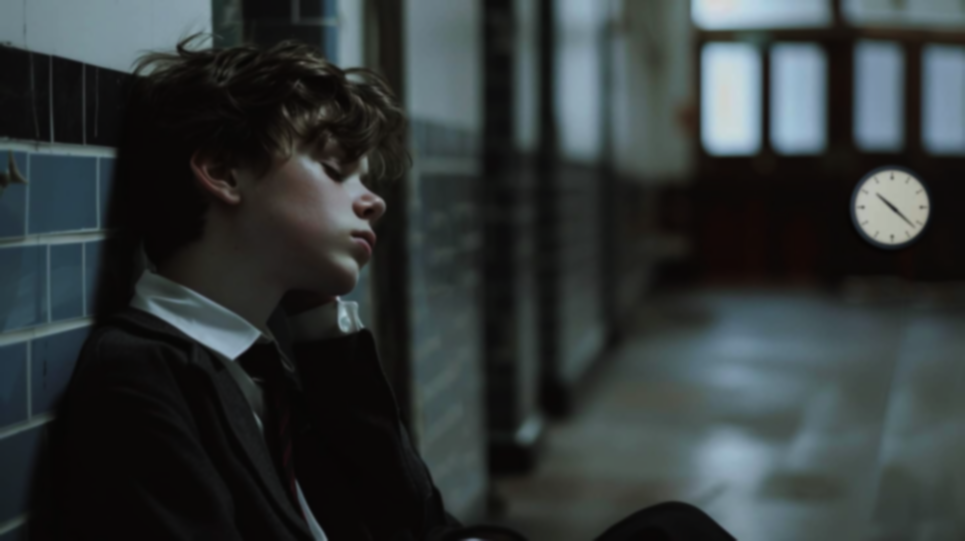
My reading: 10:22
